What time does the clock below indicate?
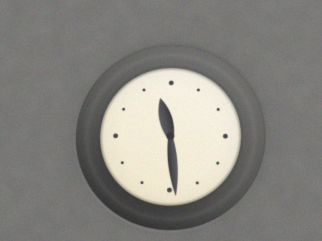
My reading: 11:29
